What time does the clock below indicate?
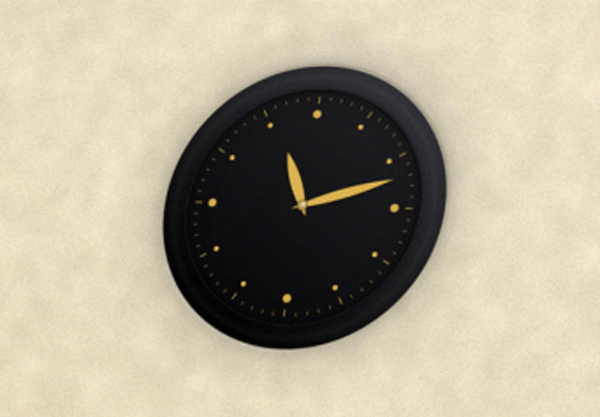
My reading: 11:12
